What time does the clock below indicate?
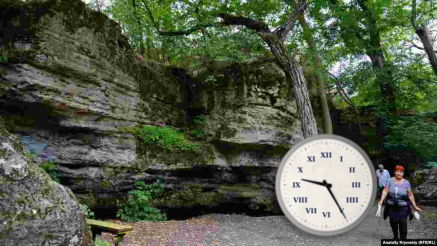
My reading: 9:25
